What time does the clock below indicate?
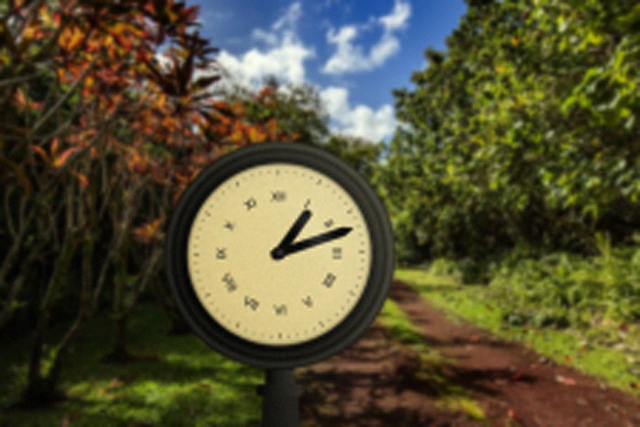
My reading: 1:12
